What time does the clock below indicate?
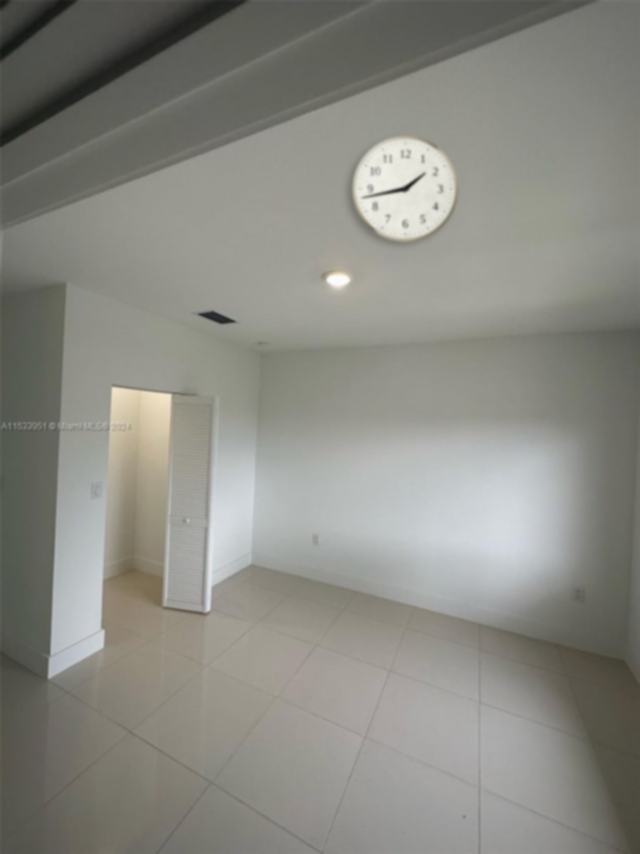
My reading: 1:43
